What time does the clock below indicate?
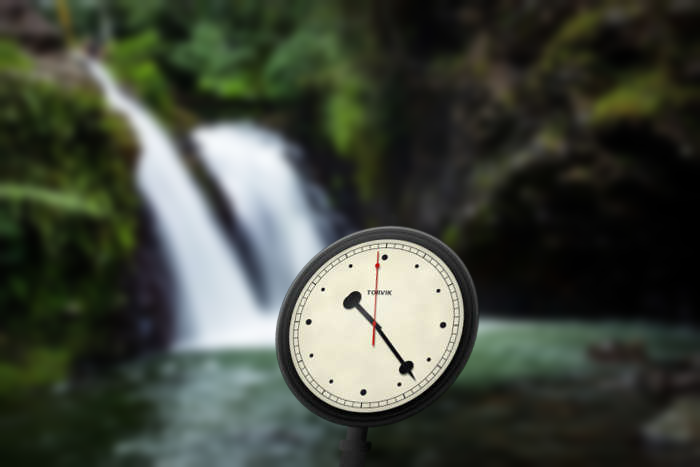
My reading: 10:22:59
